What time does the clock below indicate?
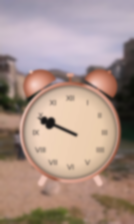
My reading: 9:49
